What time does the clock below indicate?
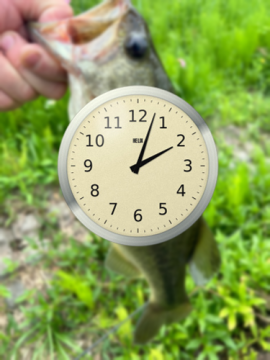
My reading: 2:03
